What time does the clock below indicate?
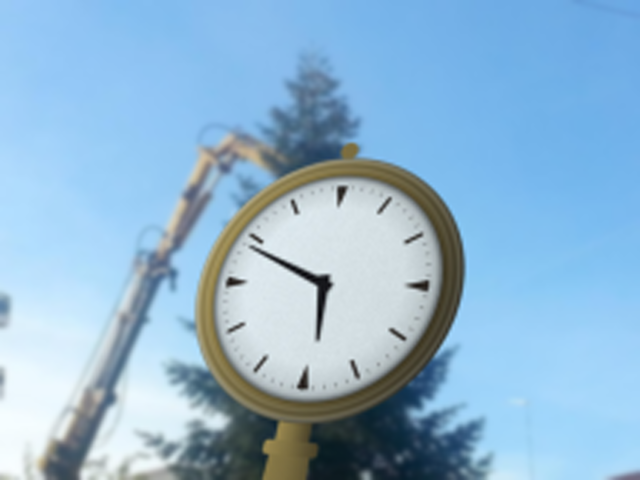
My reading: 5:49
